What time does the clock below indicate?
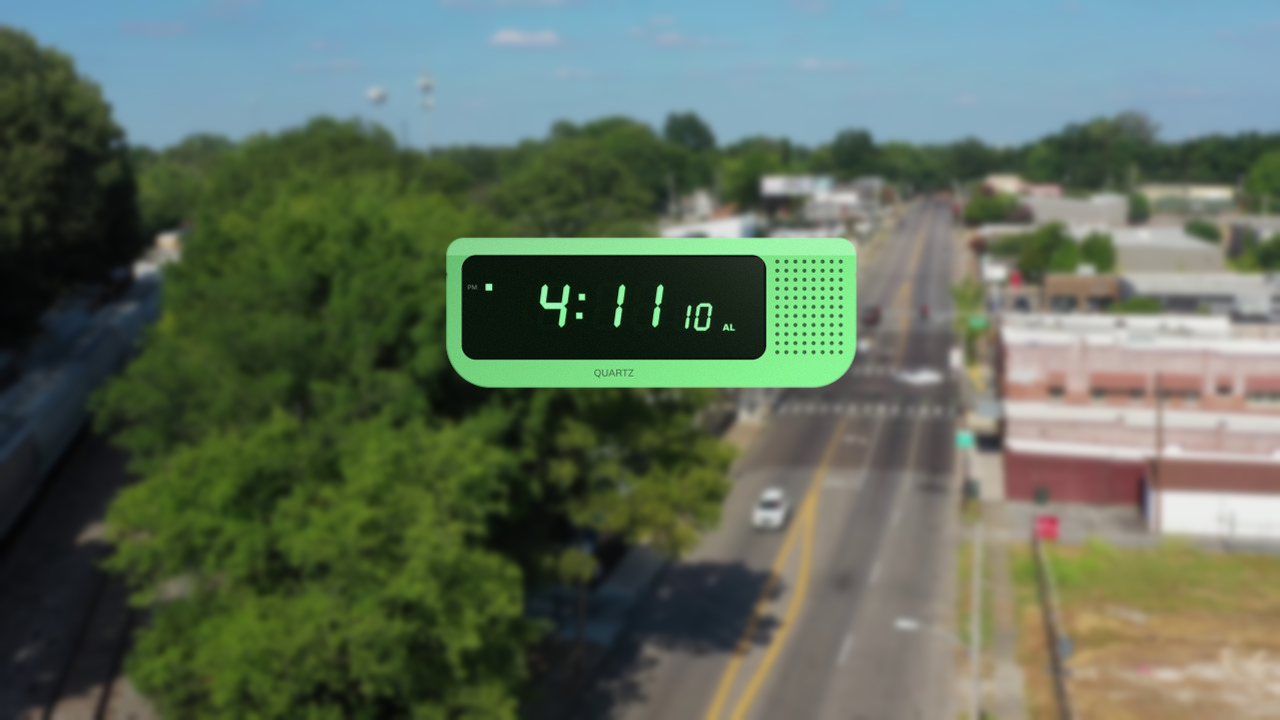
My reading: 4:11:10
